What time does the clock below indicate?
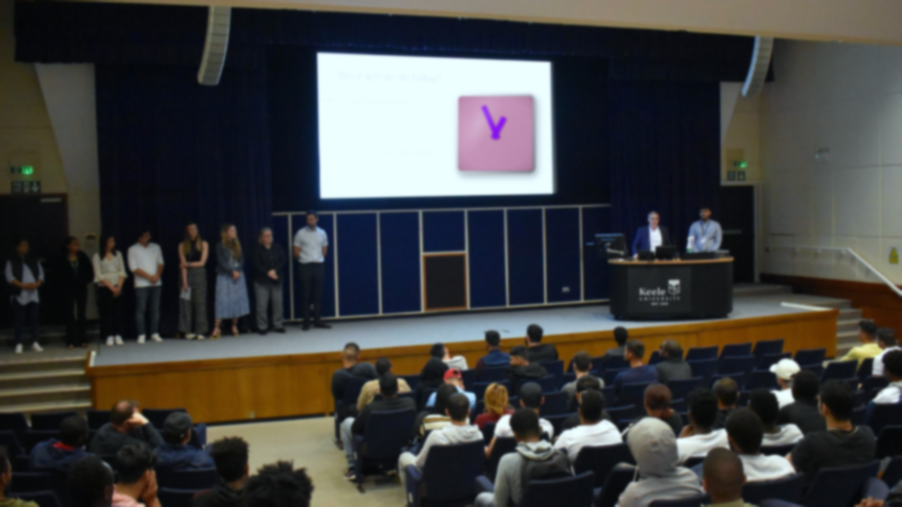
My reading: 12:56
